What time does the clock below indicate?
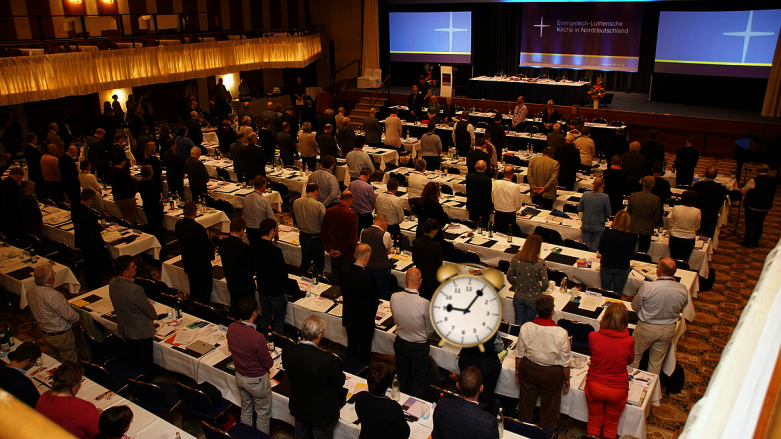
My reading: 9:05
